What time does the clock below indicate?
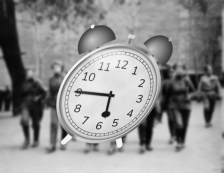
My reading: 5:45
